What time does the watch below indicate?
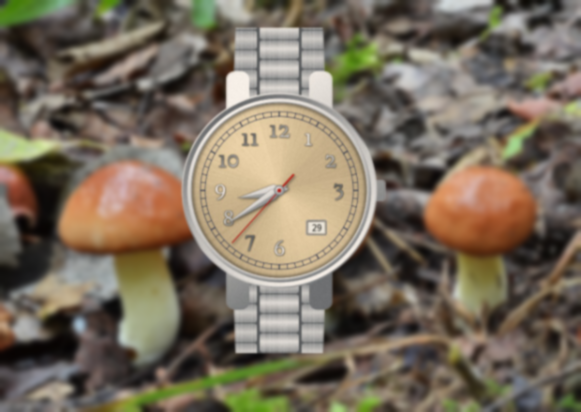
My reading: 8:39:37
